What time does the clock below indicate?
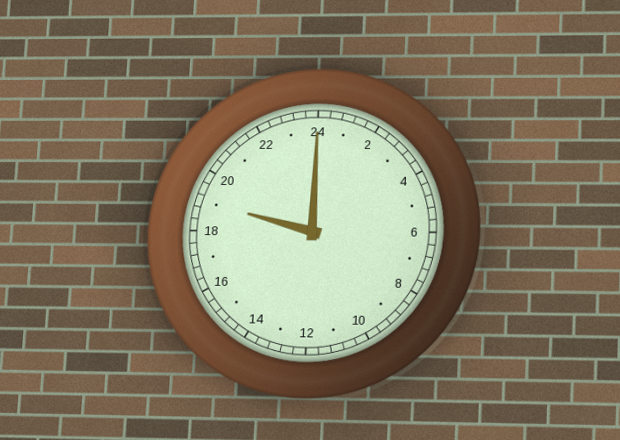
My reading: 19:00
